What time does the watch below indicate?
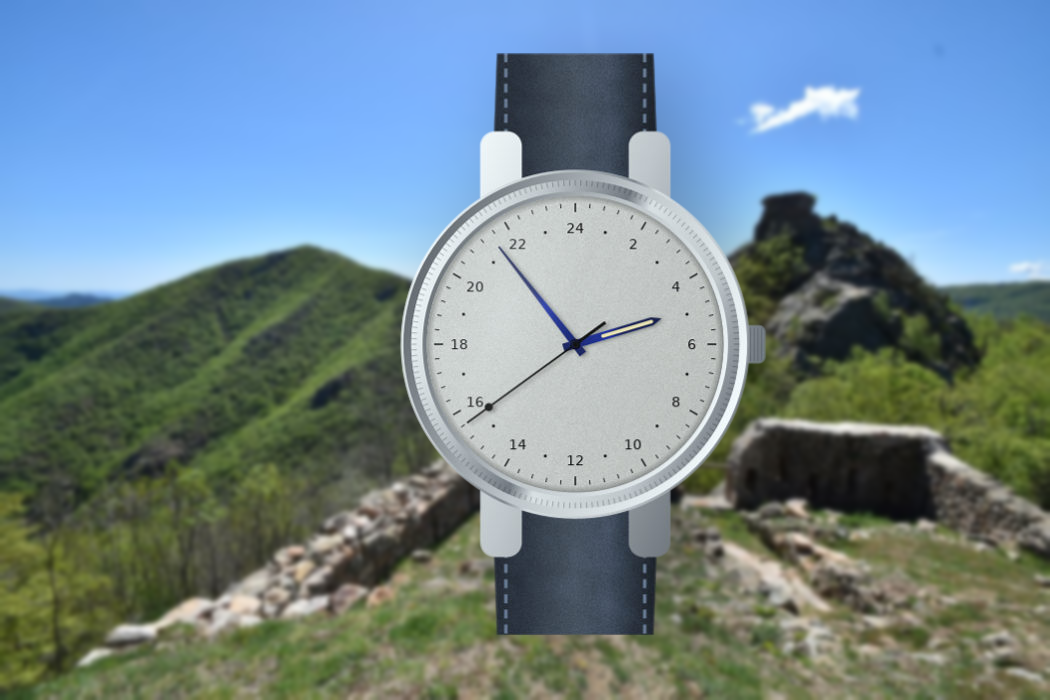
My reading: 4:53:39
